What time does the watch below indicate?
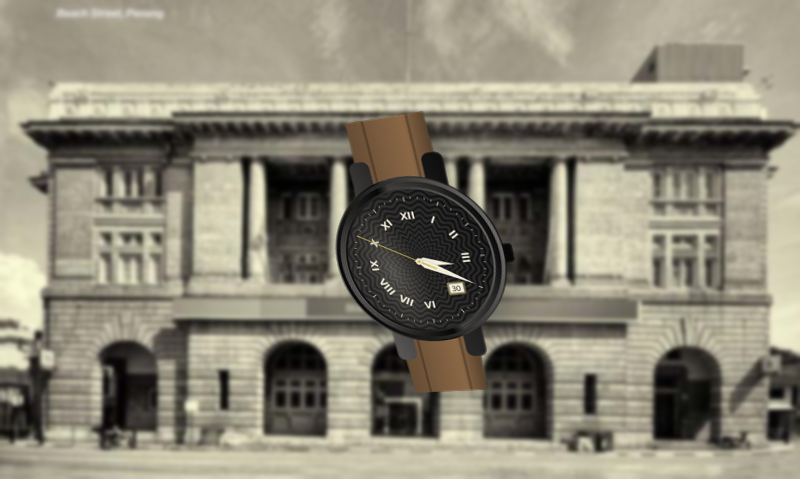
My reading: 3:19:50
